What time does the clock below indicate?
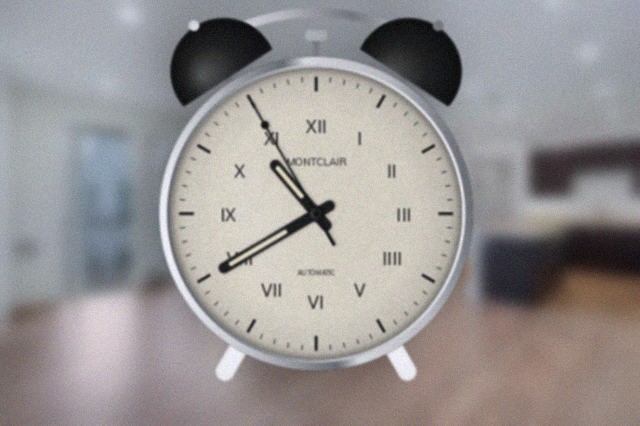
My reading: 10:39:55
